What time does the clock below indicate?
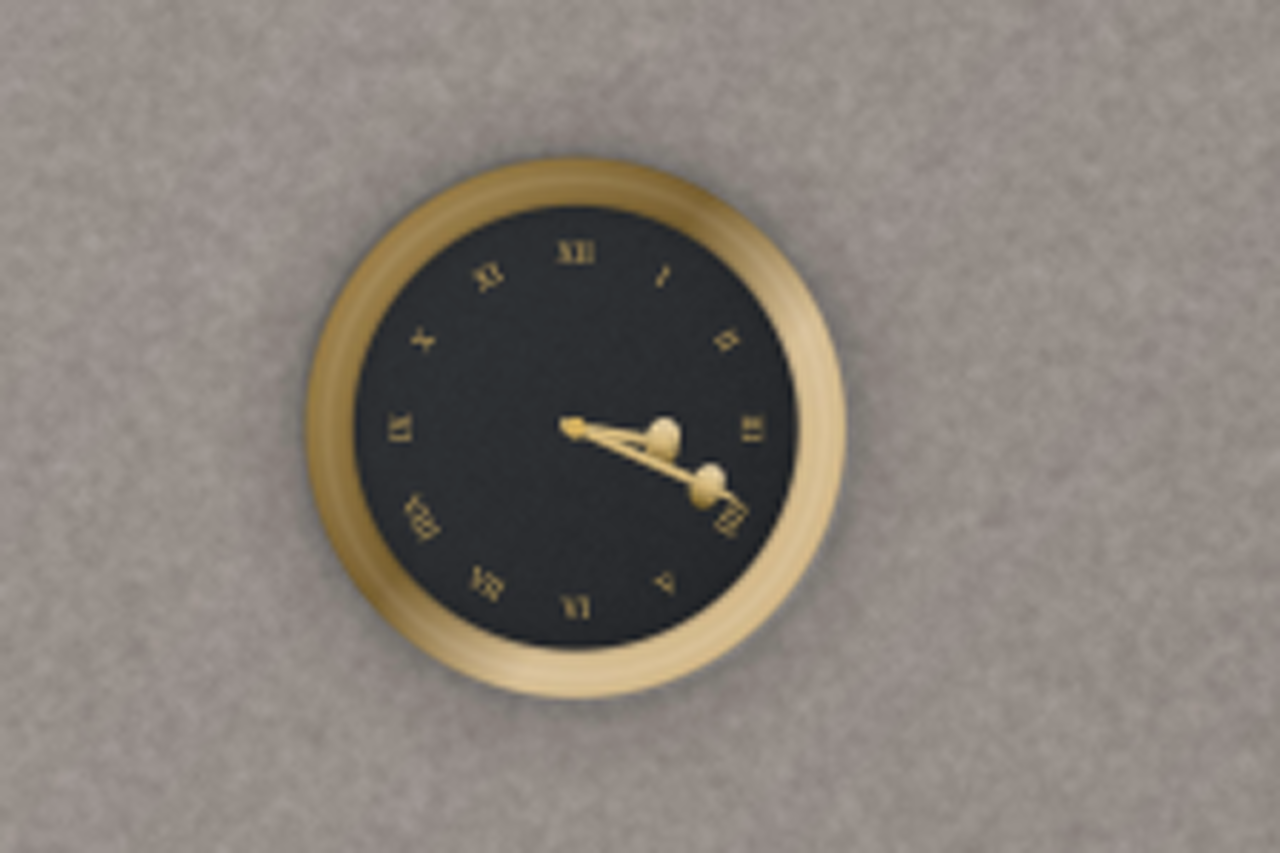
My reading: 3:19
